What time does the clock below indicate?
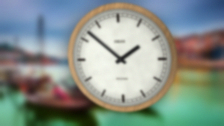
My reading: 1:52
